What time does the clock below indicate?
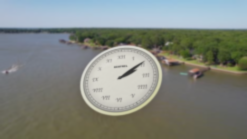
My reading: 2:09
